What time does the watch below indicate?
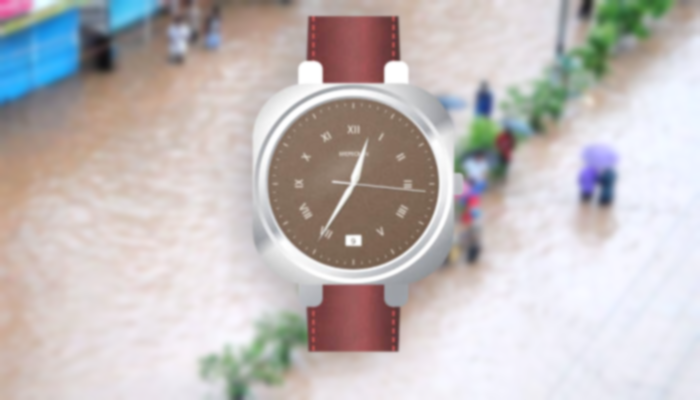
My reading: 12:35:16
